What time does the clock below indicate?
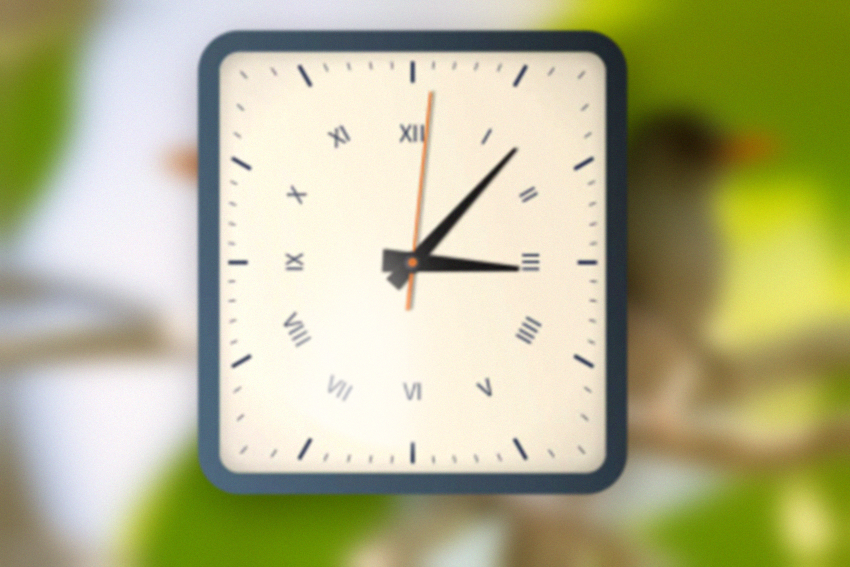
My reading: 3:07:01
